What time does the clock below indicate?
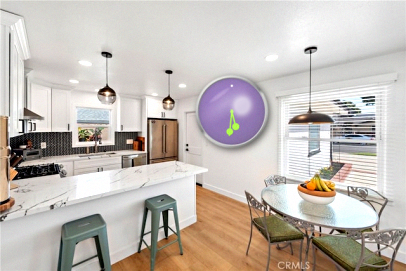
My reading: 5:31
